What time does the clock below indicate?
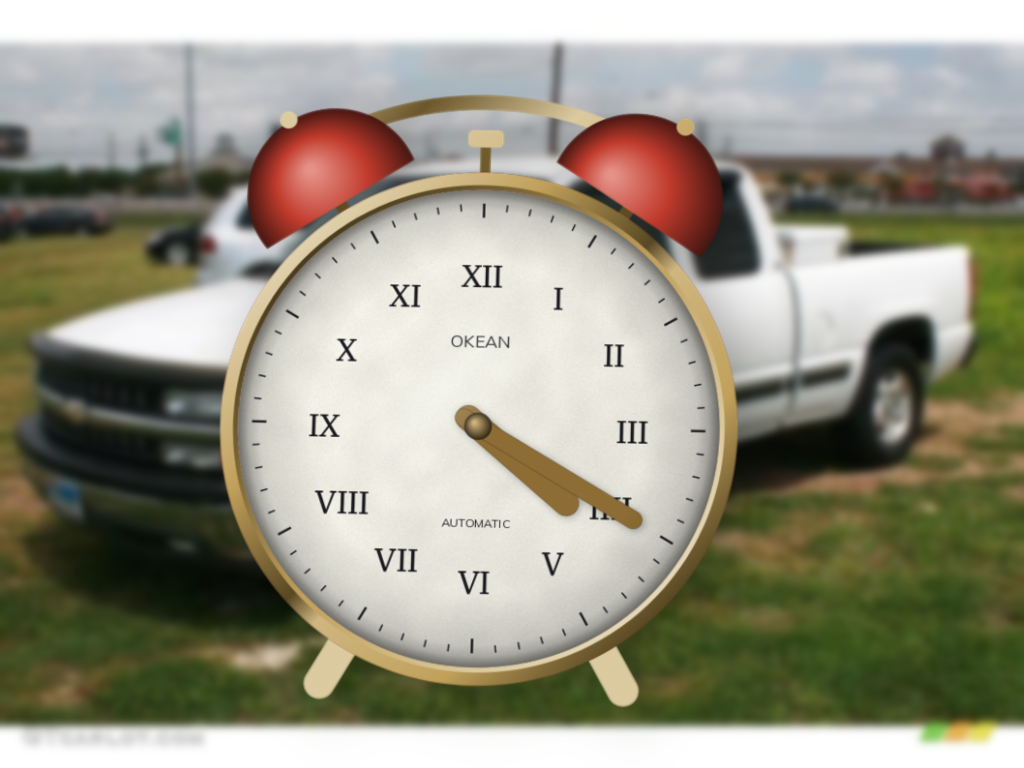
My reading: 4:20
